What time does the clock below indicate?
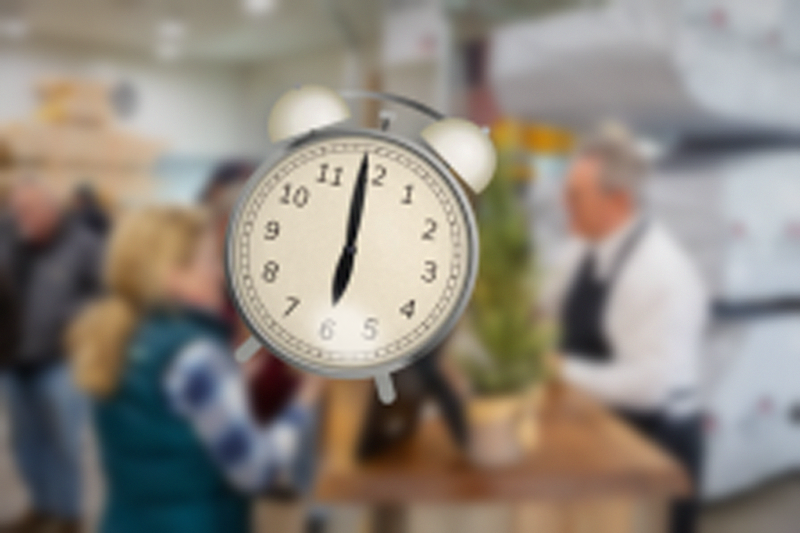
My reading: 5:59
